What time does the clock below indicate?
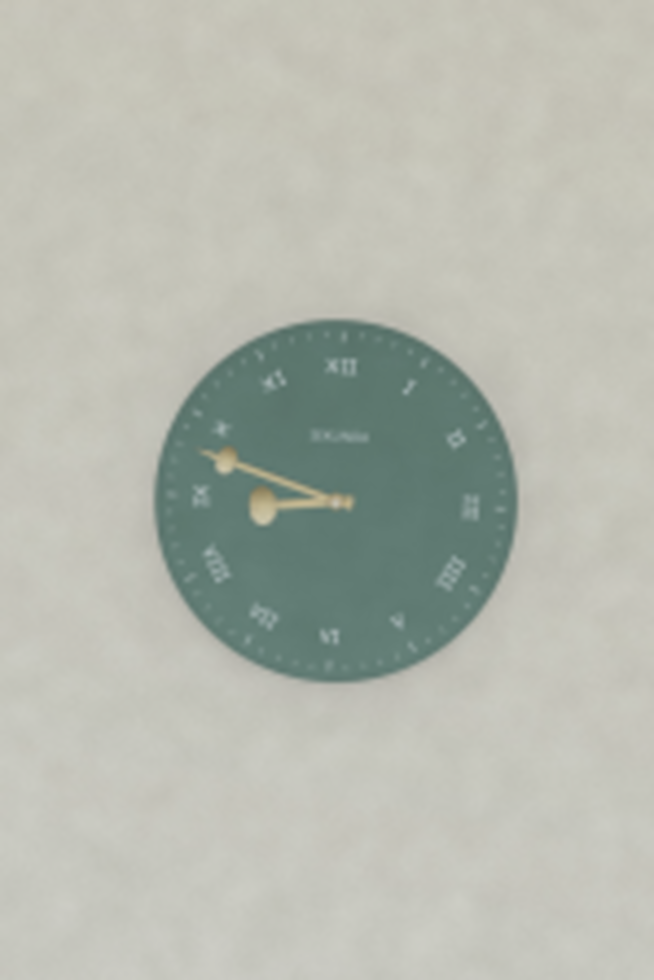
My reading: 8:48
